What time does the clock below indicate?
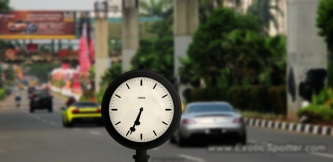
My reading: 6:34
